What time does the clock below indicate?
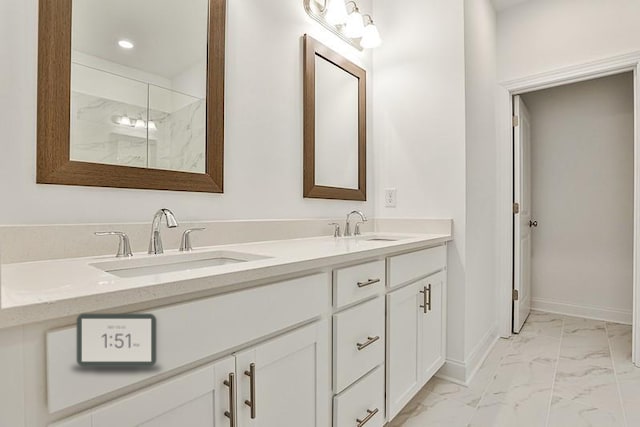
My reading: 1:51
